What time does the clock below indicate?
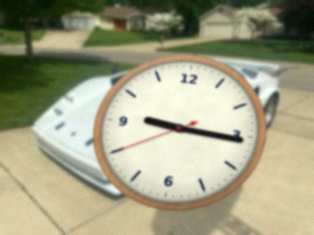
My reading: 9:15:40
